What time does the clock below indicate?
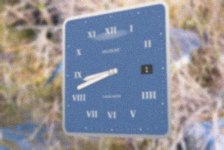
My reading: 8:42
